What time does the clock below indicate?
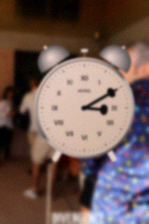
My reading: 3:10
